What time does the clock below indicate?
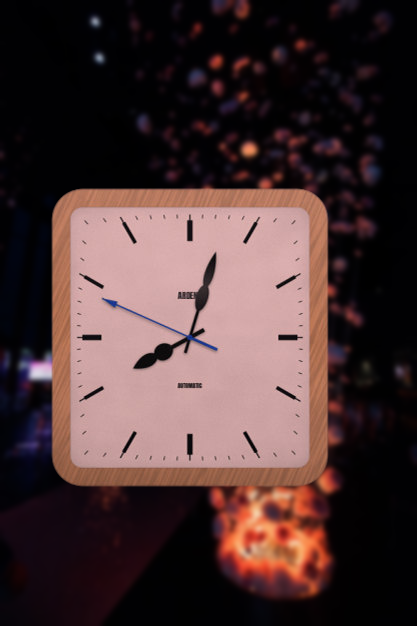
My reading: 8:02:49
